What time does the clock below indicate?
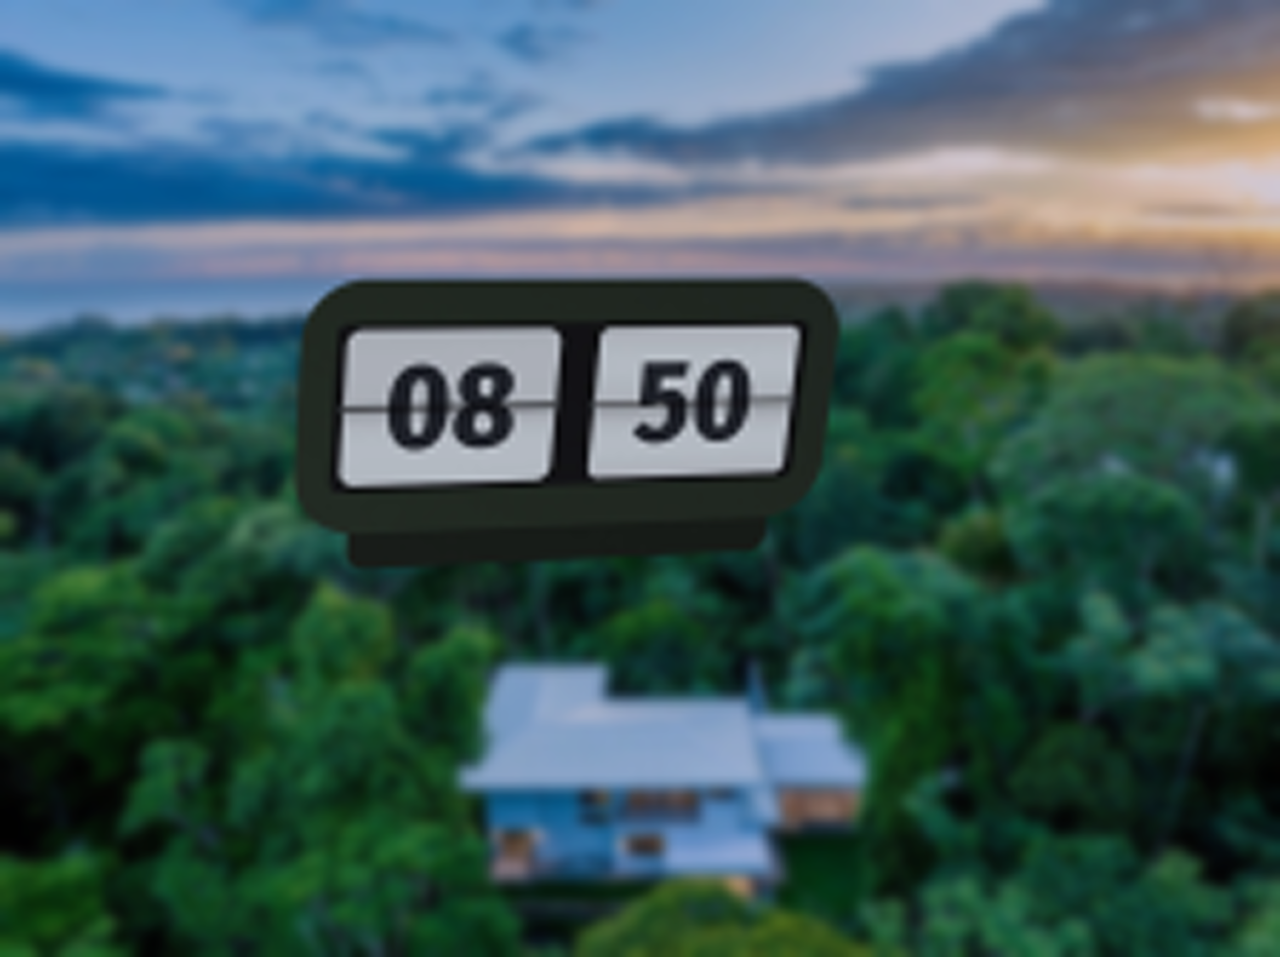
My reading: 8:50
